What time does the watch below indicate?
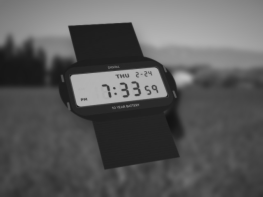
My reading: 7:33:59
